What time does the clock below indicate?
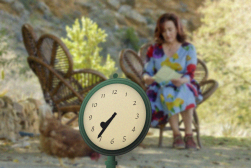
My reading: 7:36
